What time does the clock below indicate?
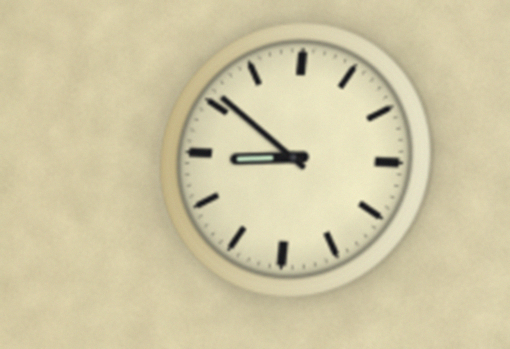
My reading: 8:51
